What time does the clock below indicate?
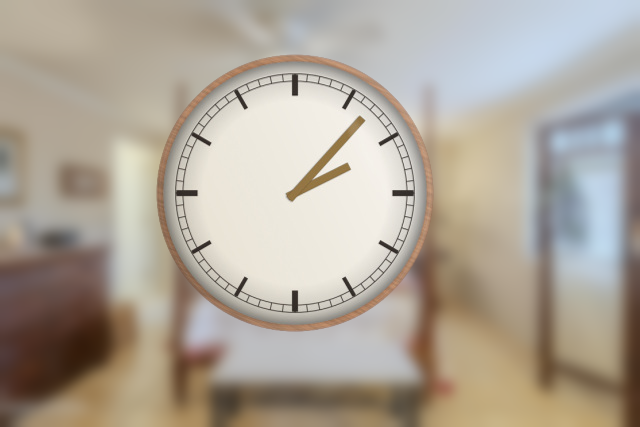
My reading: 2:07
